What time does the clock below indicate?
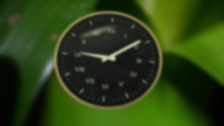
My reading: 9:09
